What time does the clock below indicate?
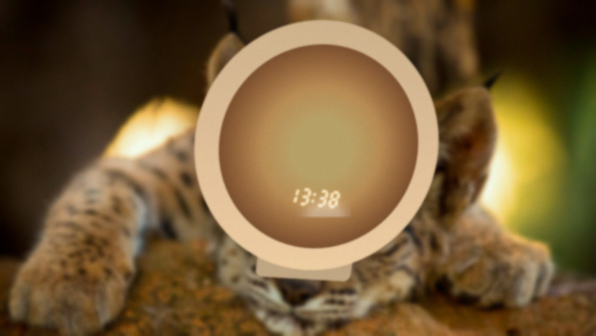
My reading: 13:38
